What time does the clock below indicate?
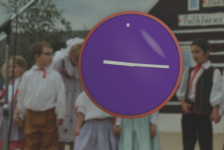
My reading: 9:16
